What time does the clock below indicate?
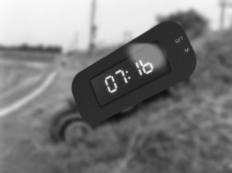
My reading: 7:16
